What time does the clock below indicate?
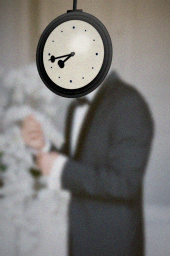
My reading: 7:43
